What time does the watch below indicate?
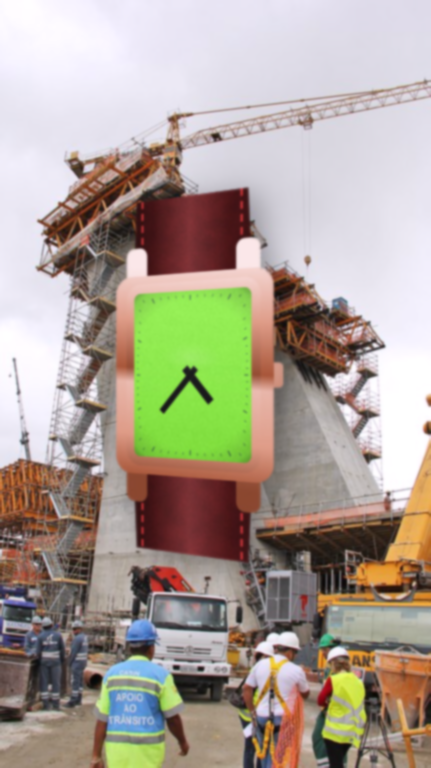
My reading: 4:37
